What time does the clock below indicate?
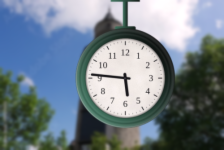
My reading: 5:46
